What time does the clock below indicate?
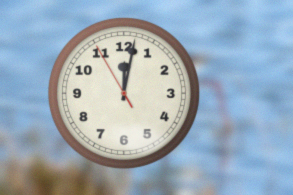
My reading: 12:01:55
